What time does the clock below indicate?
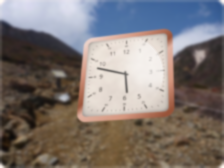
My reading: 5:48
